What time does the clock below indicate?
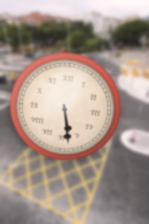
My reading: 5:28
